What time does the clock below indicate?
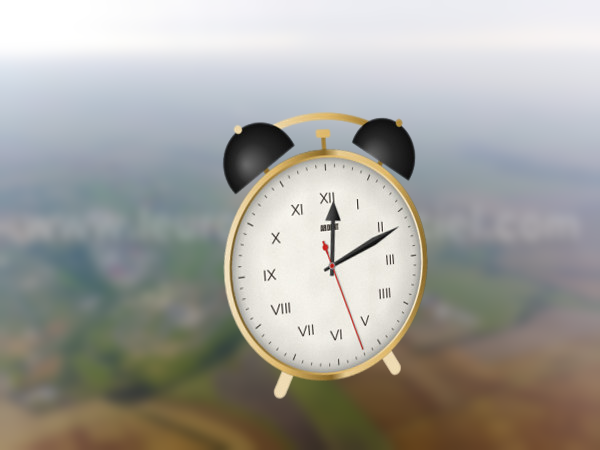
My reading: 12:11:27
